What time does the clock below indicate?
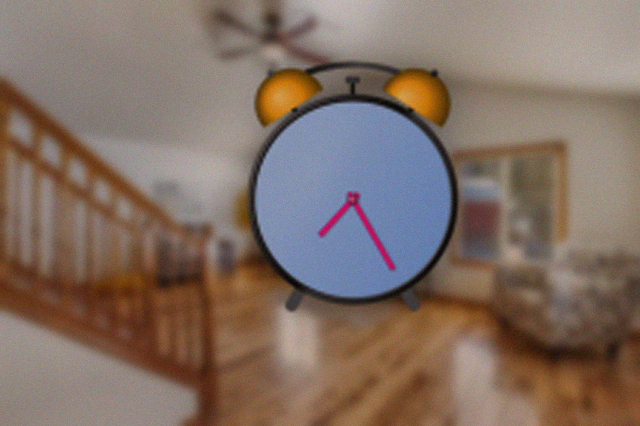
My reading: 7:25
